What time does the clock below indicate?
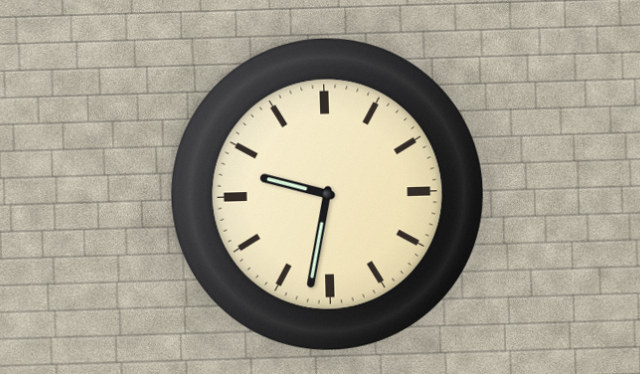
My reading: 9:32
